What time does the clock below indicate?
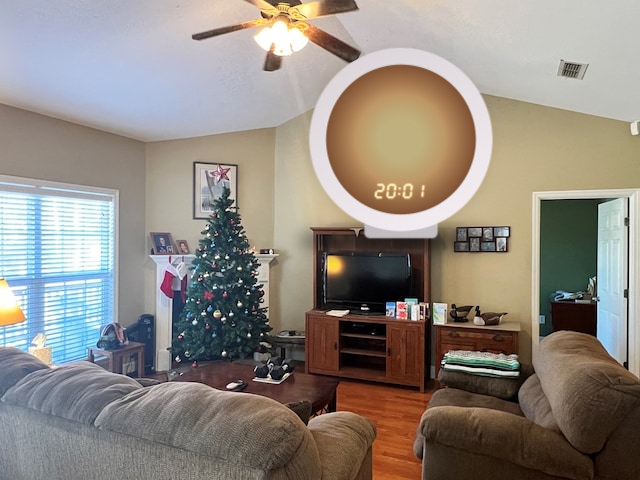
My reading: 20:01
